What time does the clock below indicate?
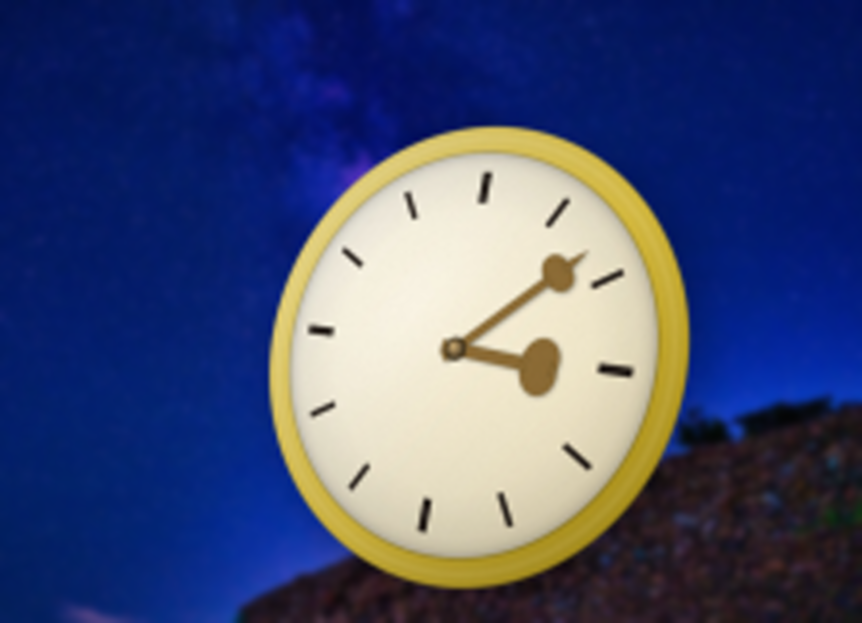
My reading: 3:08
